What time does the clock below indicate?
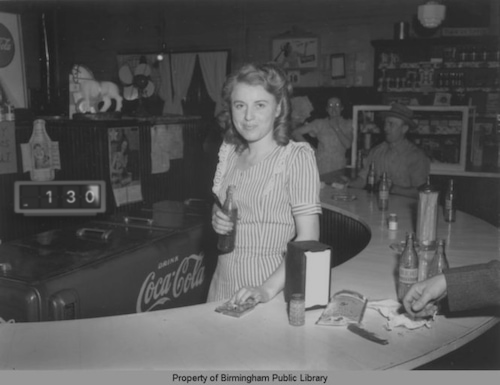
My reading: 1:30
